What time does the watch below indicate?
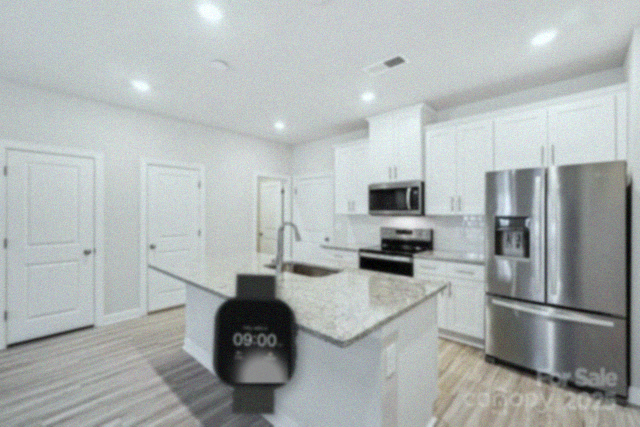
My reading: 9:00
